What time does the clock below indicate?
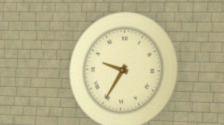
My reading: 9:35
